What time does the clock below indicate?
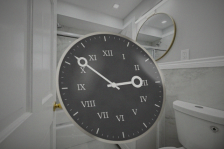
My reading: 2:52
